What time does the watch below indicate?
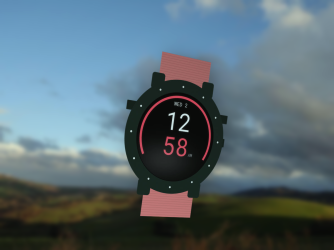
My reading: 12:58
